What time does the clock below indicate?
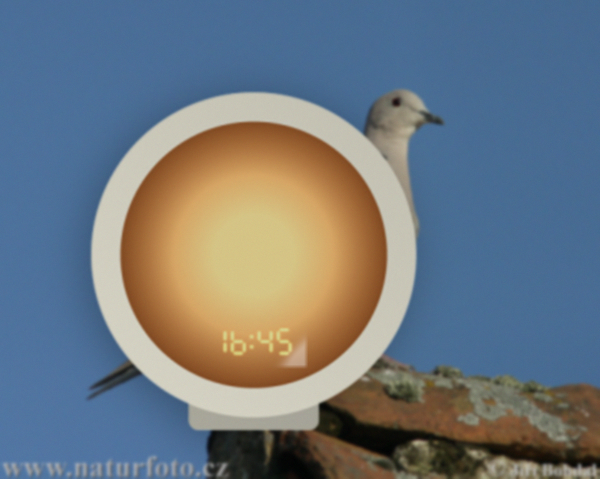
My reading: 16:45
